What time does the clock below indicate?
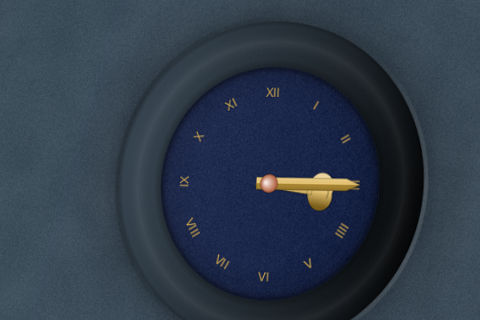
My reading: 3:15
